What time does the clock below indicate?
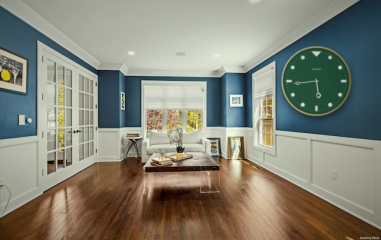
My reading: 5:44
